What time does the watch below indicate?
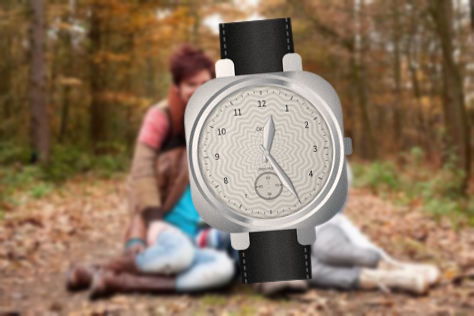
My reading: 12:25
